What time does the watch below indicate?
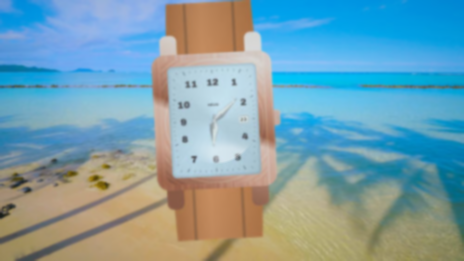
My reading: 6:08
